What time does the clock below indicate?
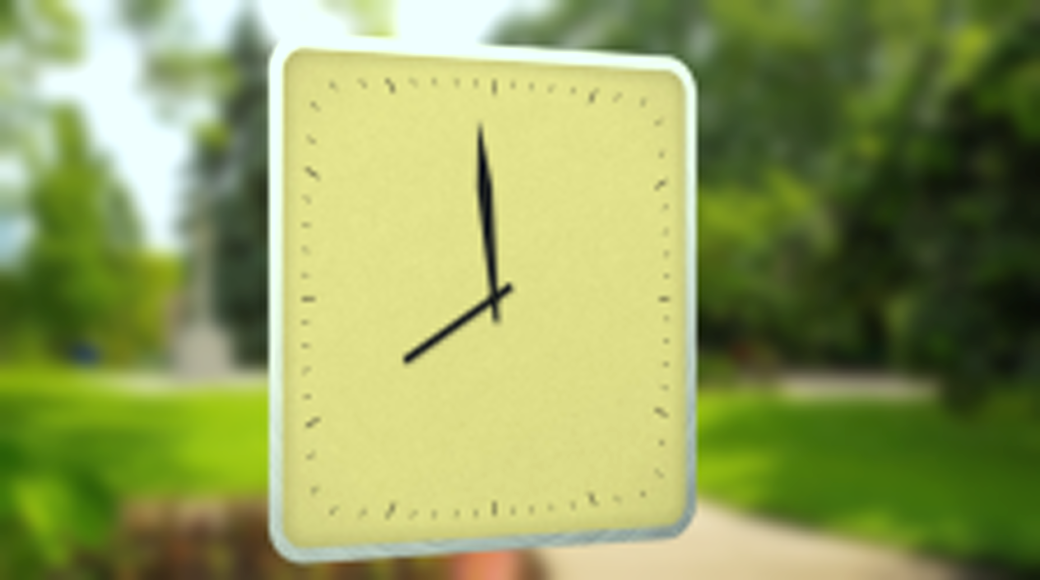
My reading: 7:59
